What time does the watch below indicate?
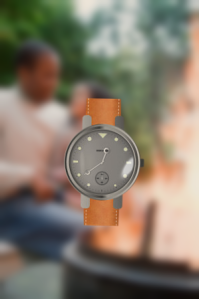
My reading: 12:39
